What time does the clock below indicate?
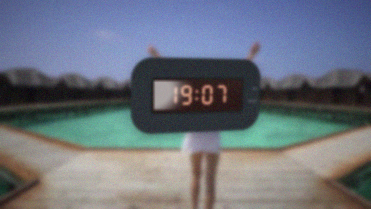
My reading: 19:07
